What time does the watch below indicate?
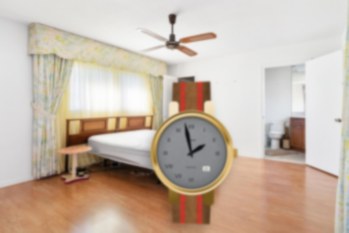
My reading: 1:58
